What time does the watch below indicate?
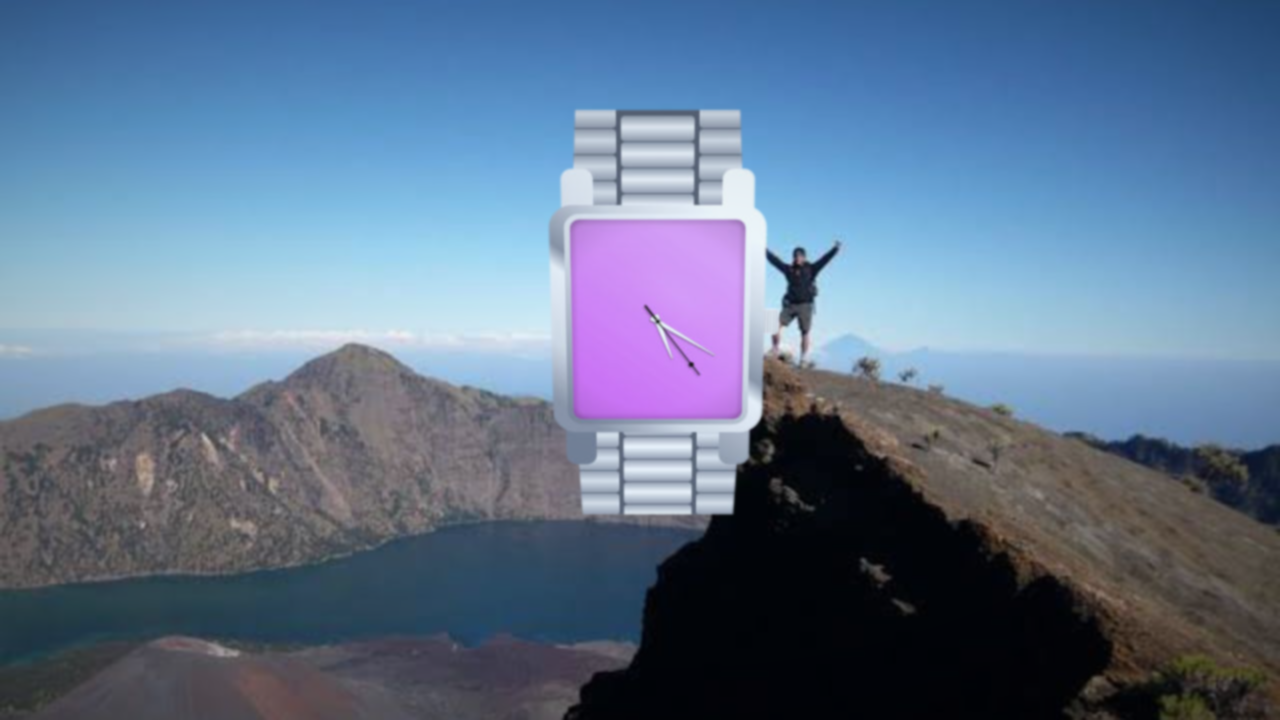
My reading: 5:20:24
